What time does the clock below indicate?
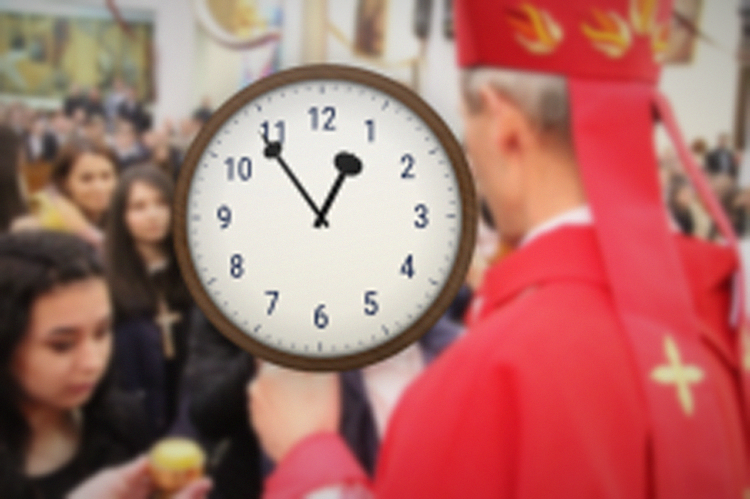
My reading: 12:54
